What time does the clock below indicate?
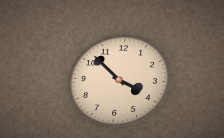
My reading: 3:52
